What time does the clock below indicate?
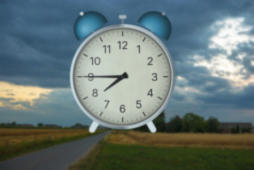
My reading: 7:45
